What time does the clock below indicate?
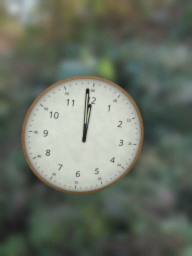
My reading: 11:59
